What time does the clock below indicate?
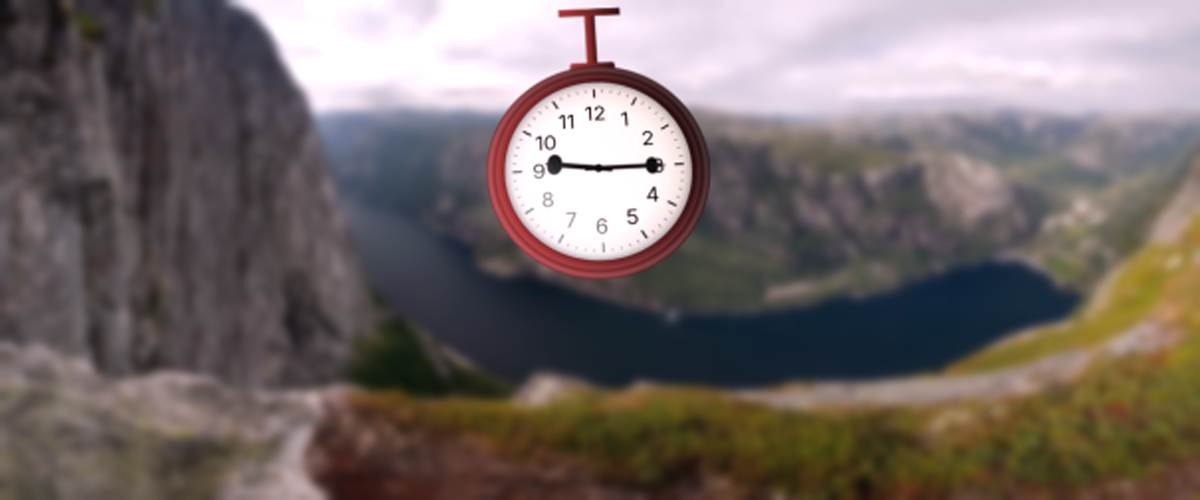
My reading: 9:15
